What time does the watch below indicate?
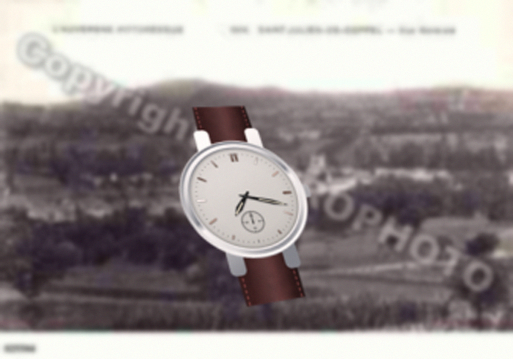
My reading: 7:18
